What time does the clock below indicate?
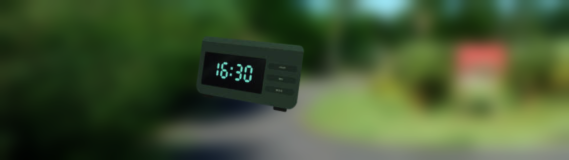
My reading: 16:30
